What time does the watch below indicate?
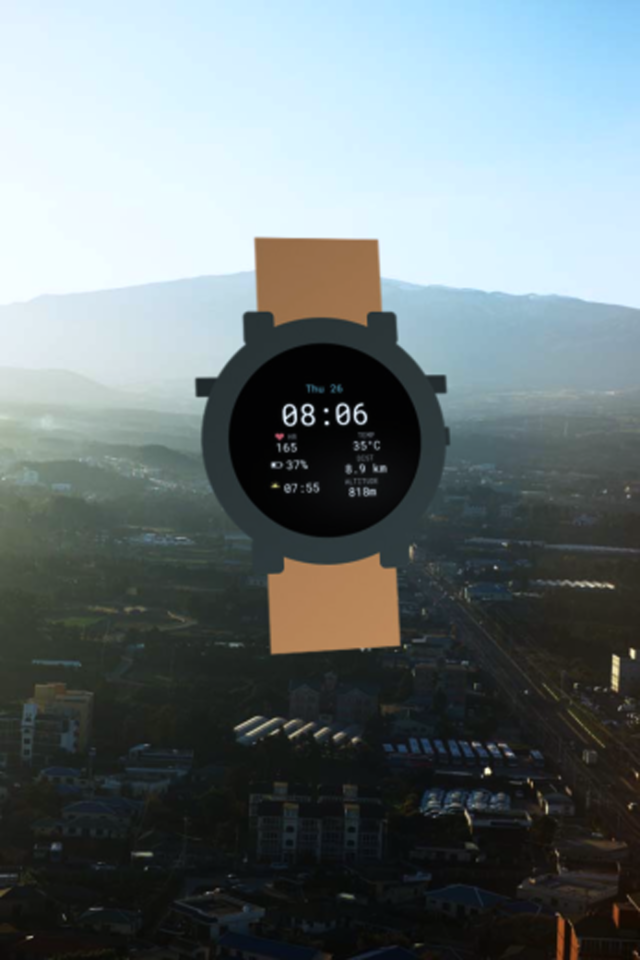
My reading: 8:06
